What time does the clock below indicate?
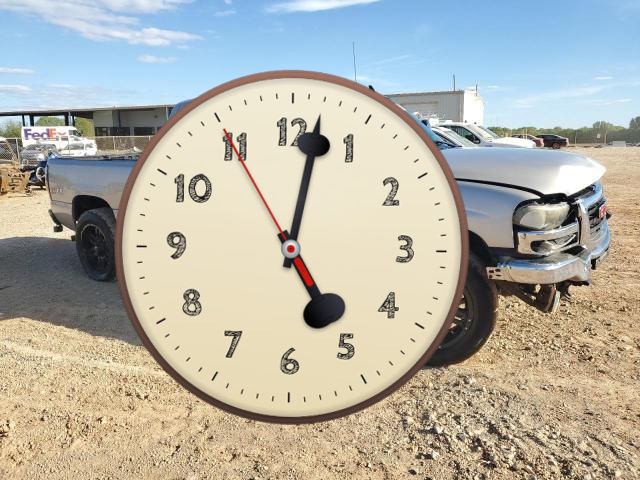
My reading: 5:01:55
